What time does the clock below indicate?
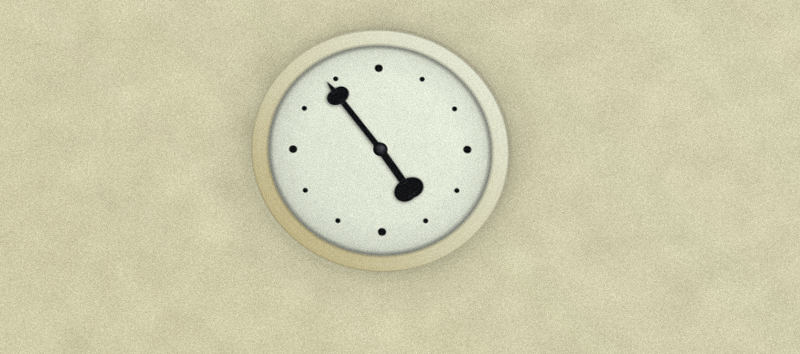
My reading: 4:54
